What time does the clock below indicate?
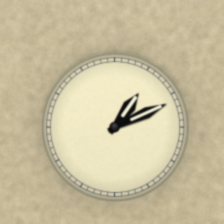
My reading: 1:11
